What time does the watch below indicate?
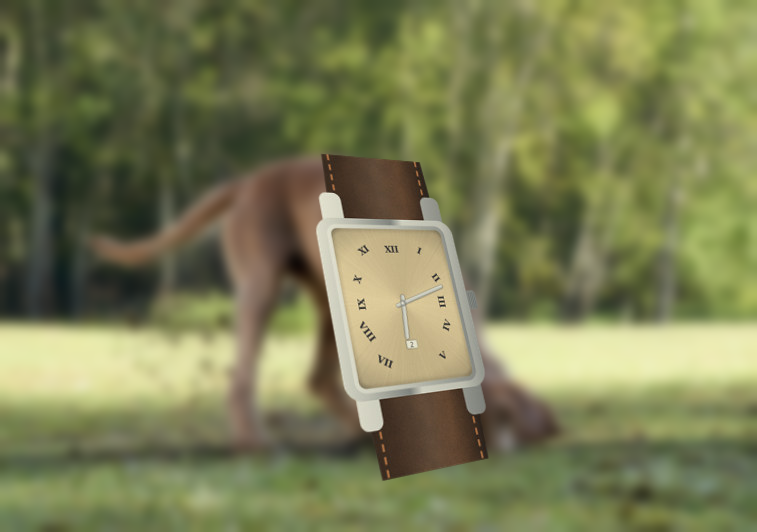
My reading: 6:12
